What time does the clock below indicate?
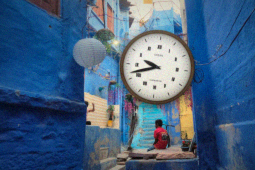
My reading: 9:42
